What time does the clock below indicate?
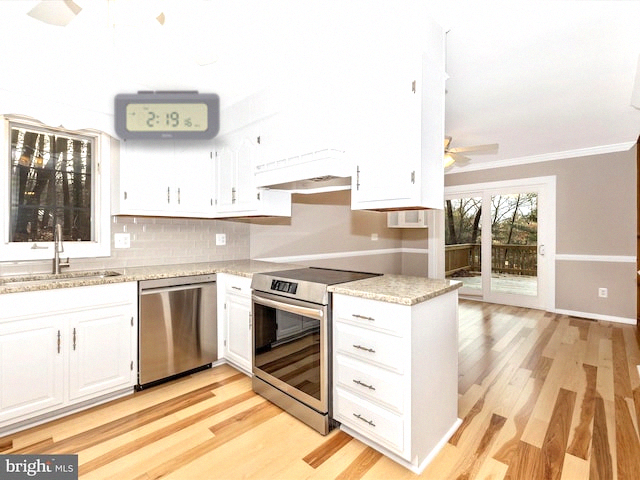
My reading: 2:19
